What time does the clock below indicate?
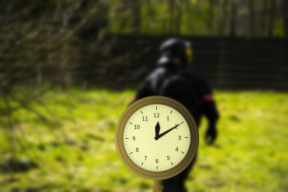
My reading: 12:10
